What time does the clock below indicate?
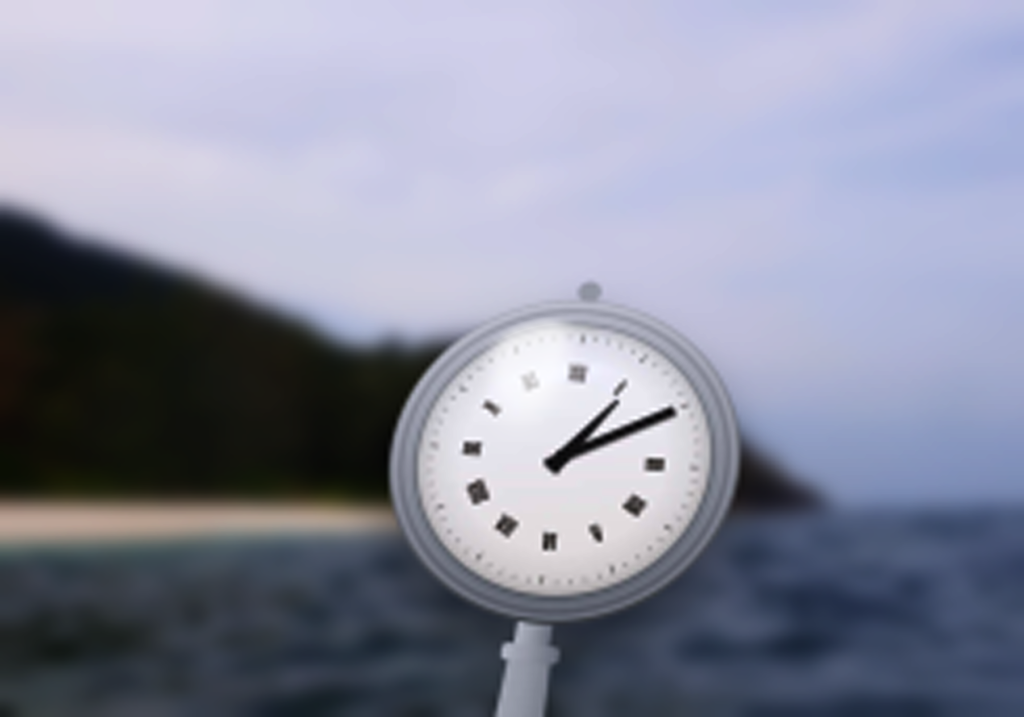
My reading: 1:10
